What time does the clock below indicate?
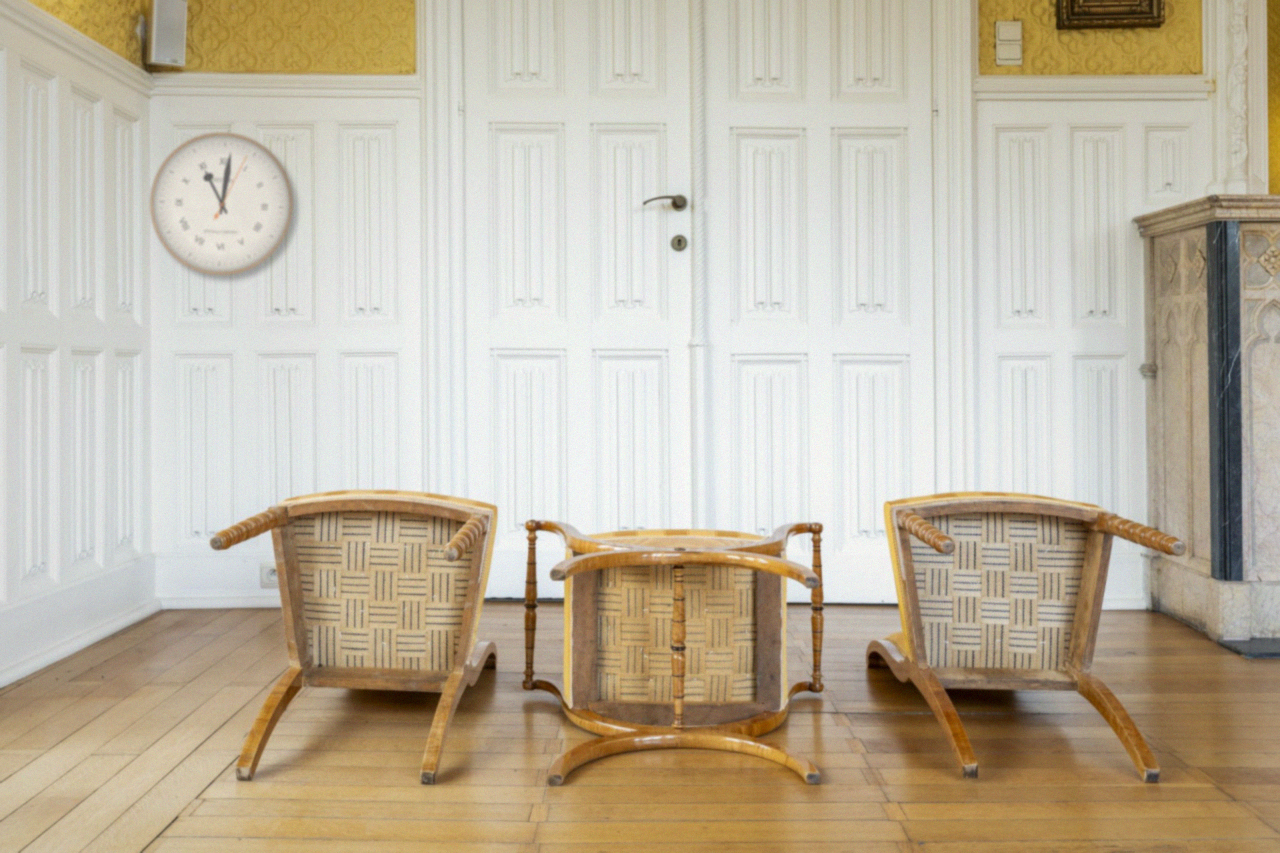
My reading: 11:01:04
